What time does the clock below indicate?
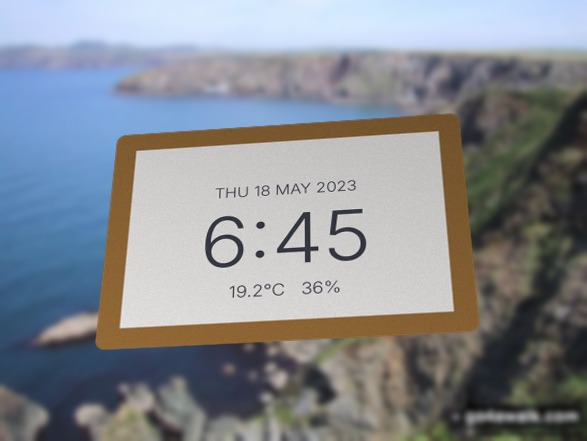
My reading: 6:45
